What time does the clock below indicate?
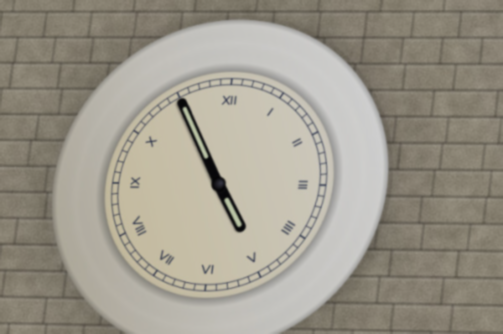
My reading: 4:55
